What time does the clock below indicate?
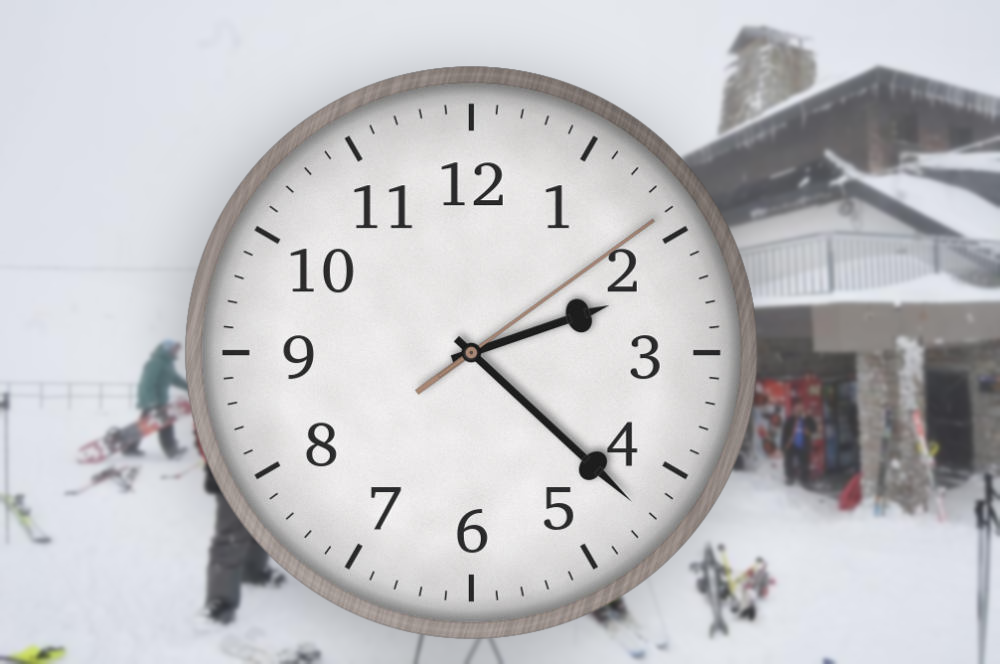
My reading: 2:22:09
